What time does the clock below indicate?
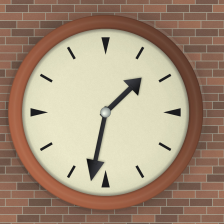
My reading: 1:32
